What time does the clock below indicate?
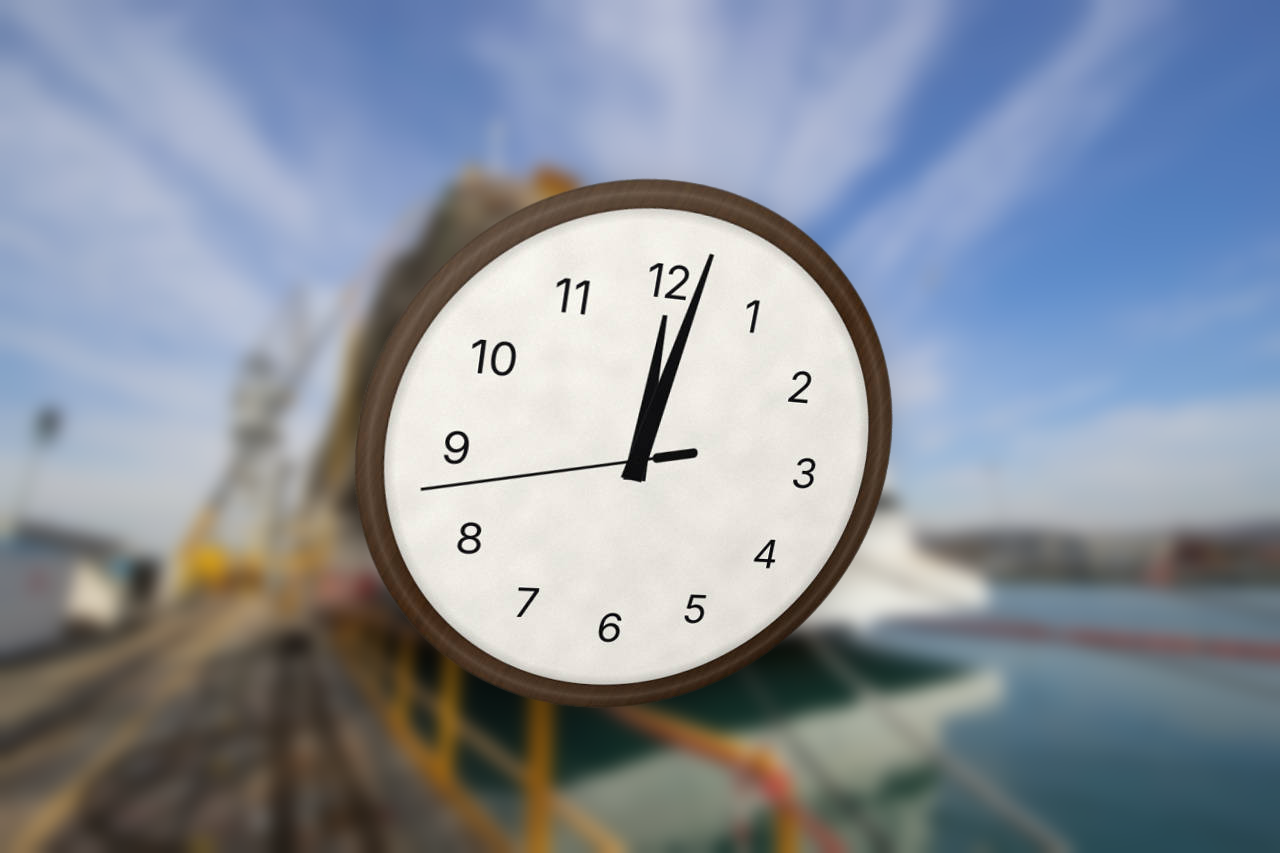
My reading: 12:01:43
